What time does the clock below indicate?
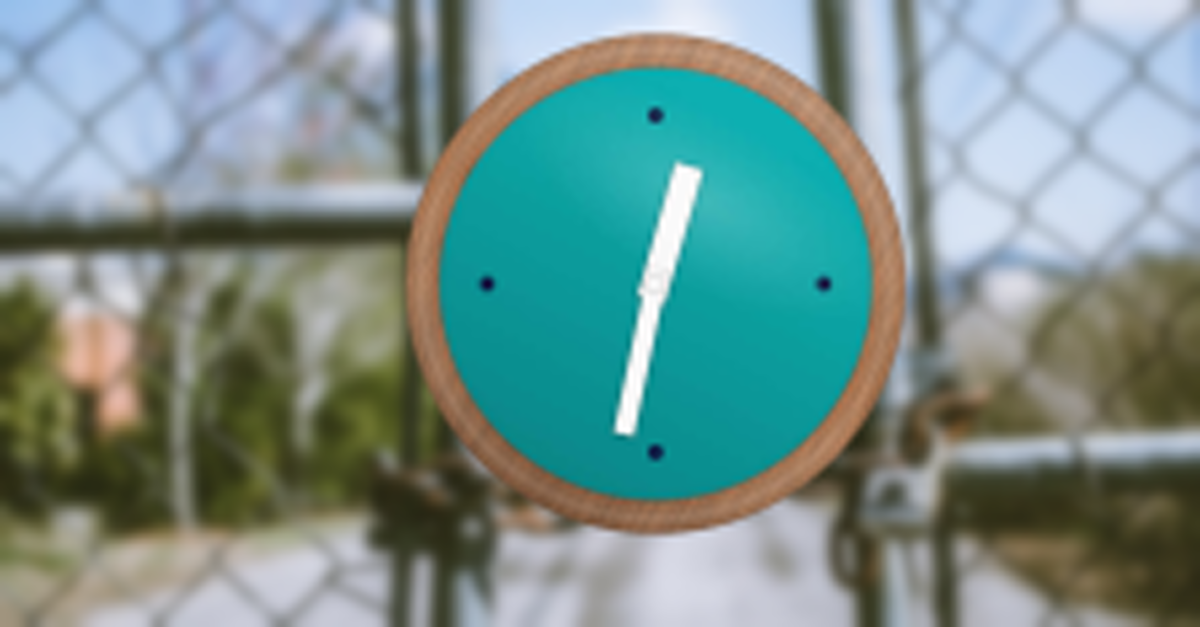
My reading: 12:32
